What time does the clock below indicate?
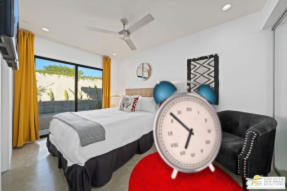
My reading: 6:52
